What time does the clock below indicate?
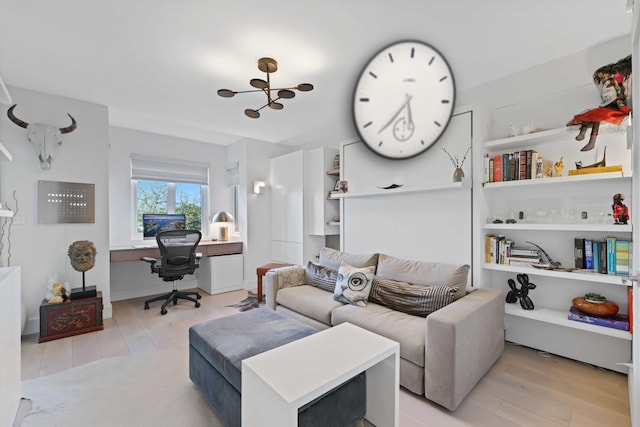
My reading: 5:37
